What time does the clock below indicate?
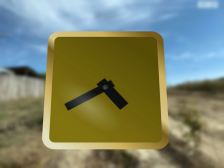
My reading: 4:40
